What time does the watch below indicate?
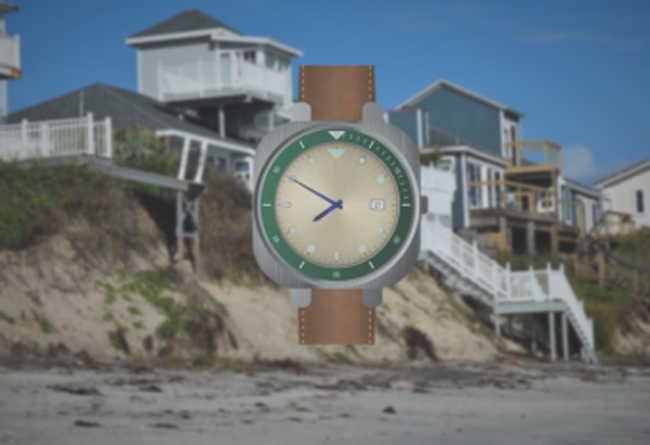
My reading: 7:50
